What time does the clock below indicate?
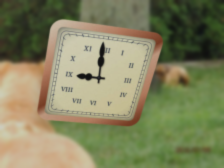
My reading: 8:59
